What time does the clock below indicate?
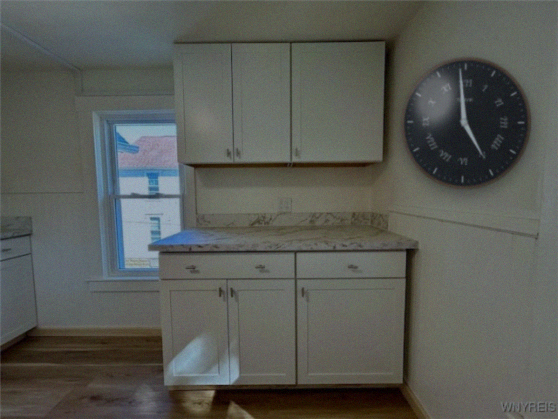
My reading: 4:59
